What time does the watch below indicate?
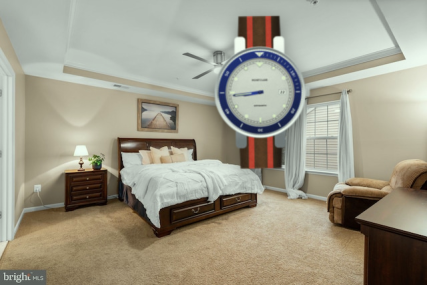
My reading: 8:44
